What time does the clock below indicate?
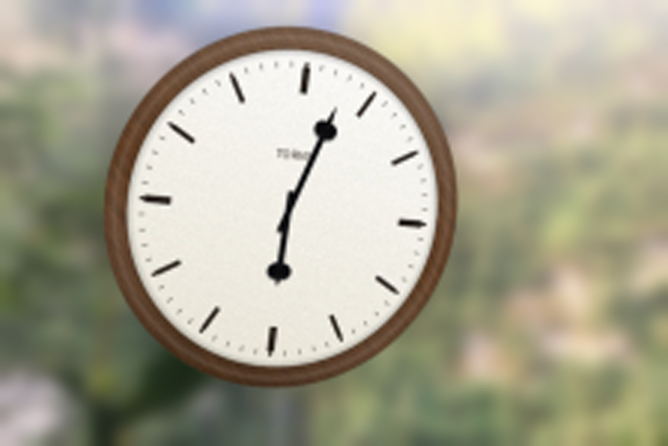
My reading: 6:03
